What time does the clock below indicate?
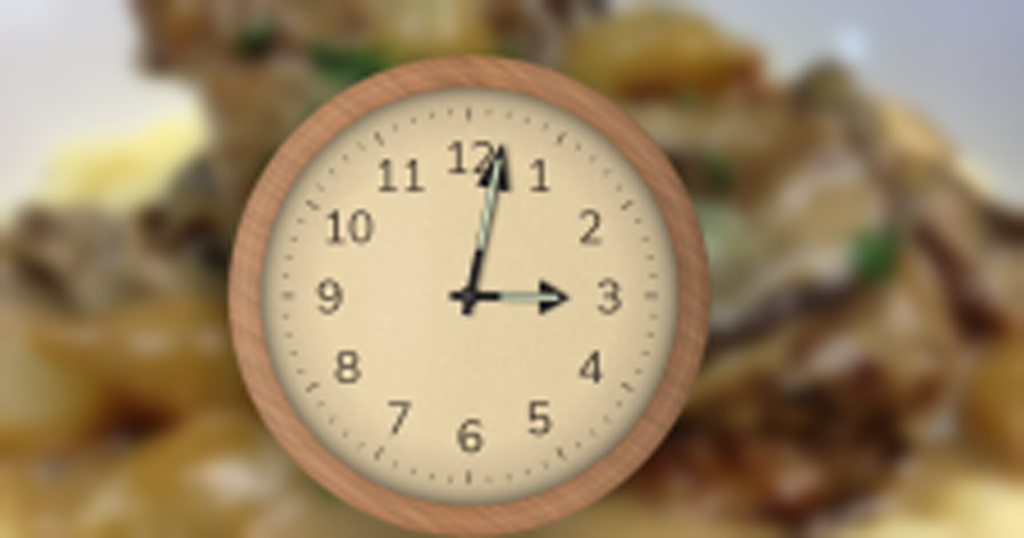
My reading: 3:02
